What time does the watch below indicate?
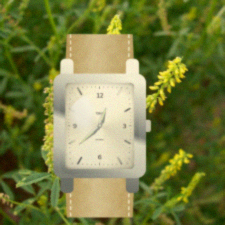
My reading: 12:38
